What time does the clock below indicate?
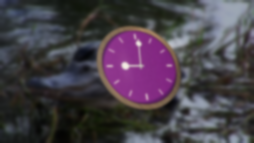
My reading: 9:01
